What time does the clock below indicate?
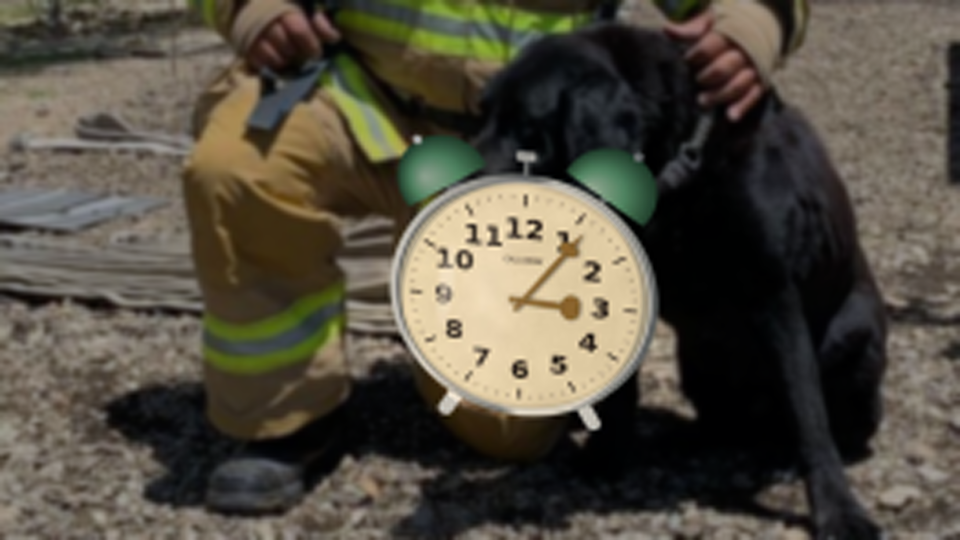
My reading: 3:06
